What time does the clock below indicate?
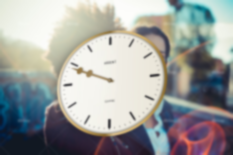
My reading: 9:49
